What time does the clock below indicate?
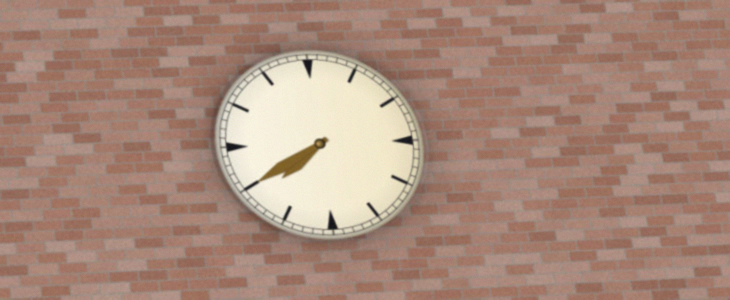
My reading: 7:40
